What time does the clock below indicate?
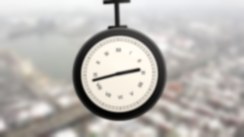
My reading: 2:43
